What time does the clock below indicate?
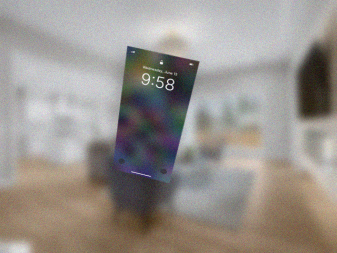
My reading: 9:58
